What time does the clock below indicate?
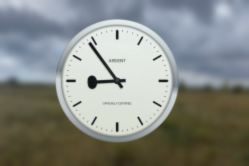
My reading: 8:54
